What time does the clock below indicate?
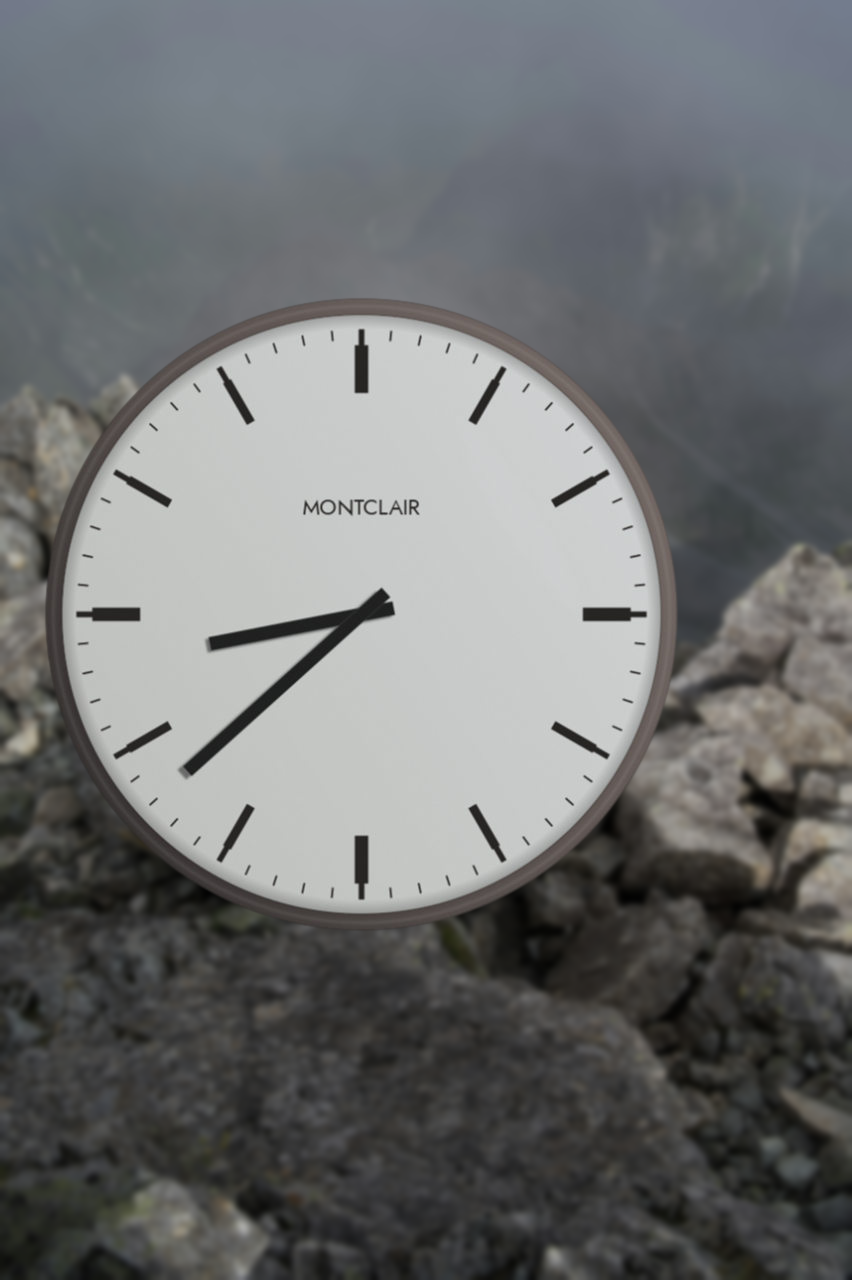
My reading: 8:38
